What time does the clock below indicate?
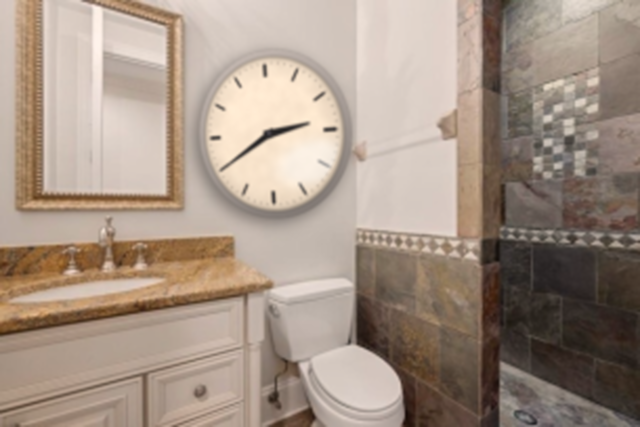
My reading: 2:40
